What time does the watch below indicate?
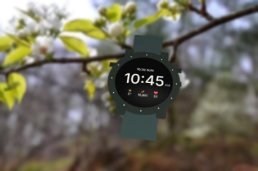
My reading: 10:45
